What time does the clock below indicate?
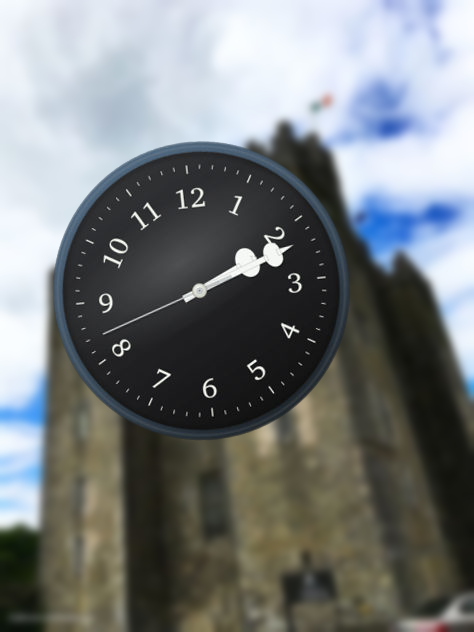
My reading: 2:11:42
